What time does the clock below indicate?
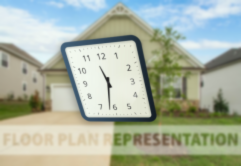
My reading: 11:32
